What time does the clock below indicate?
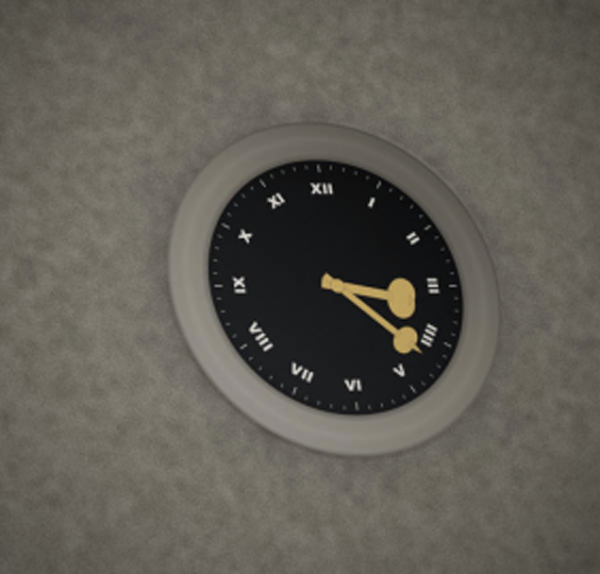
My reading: 3:22
